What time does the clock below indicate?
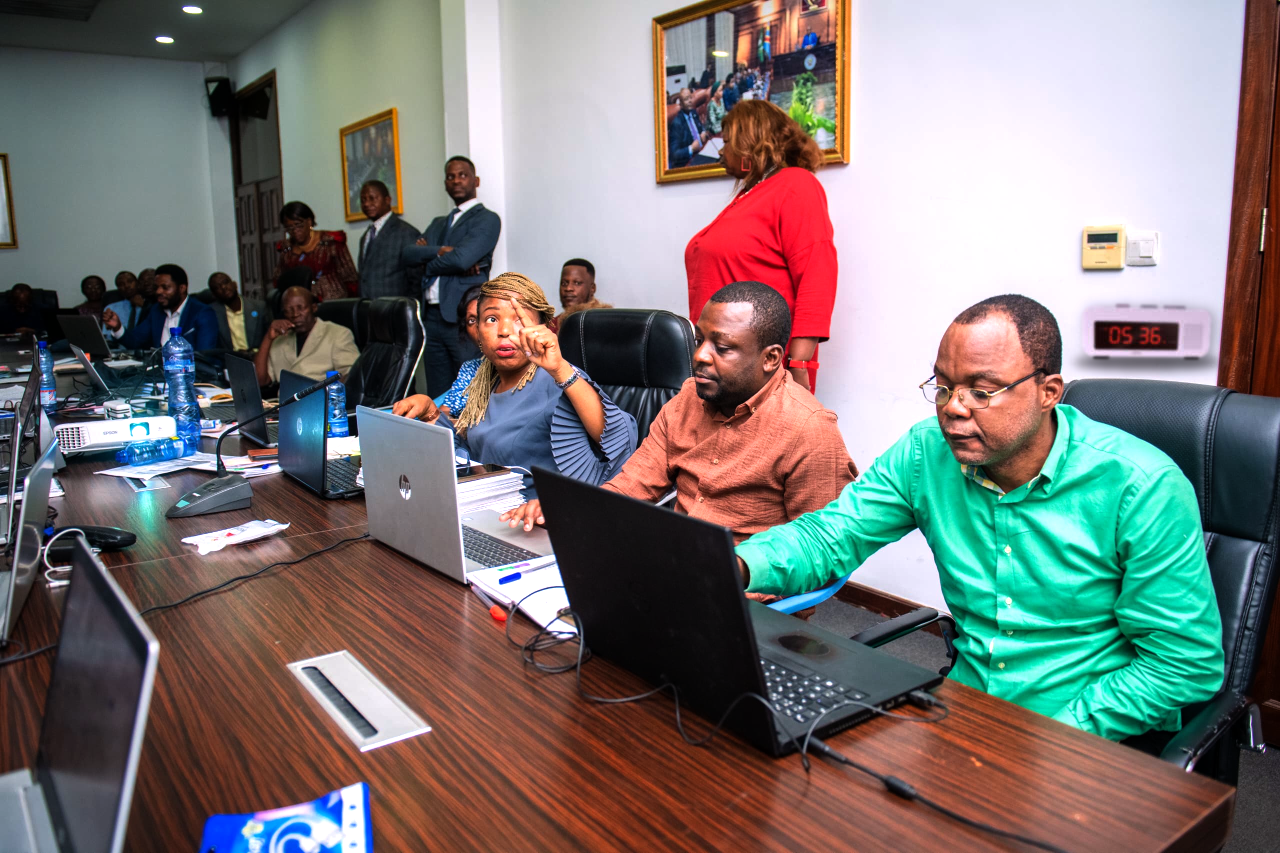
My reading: 5:36
